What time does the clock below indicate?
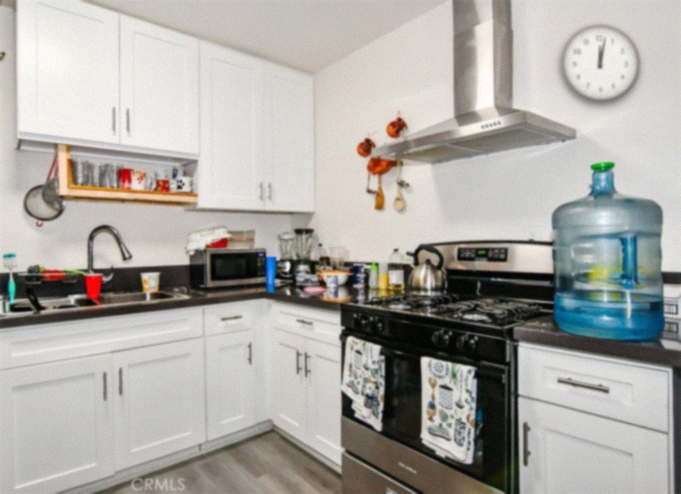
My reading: 12:02
